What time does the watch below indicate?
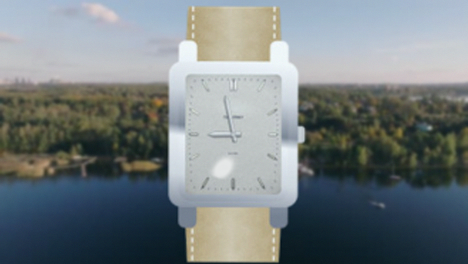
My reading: 8:58
